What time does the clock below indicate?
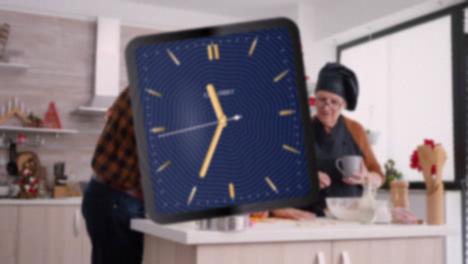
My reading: 11:34:44
